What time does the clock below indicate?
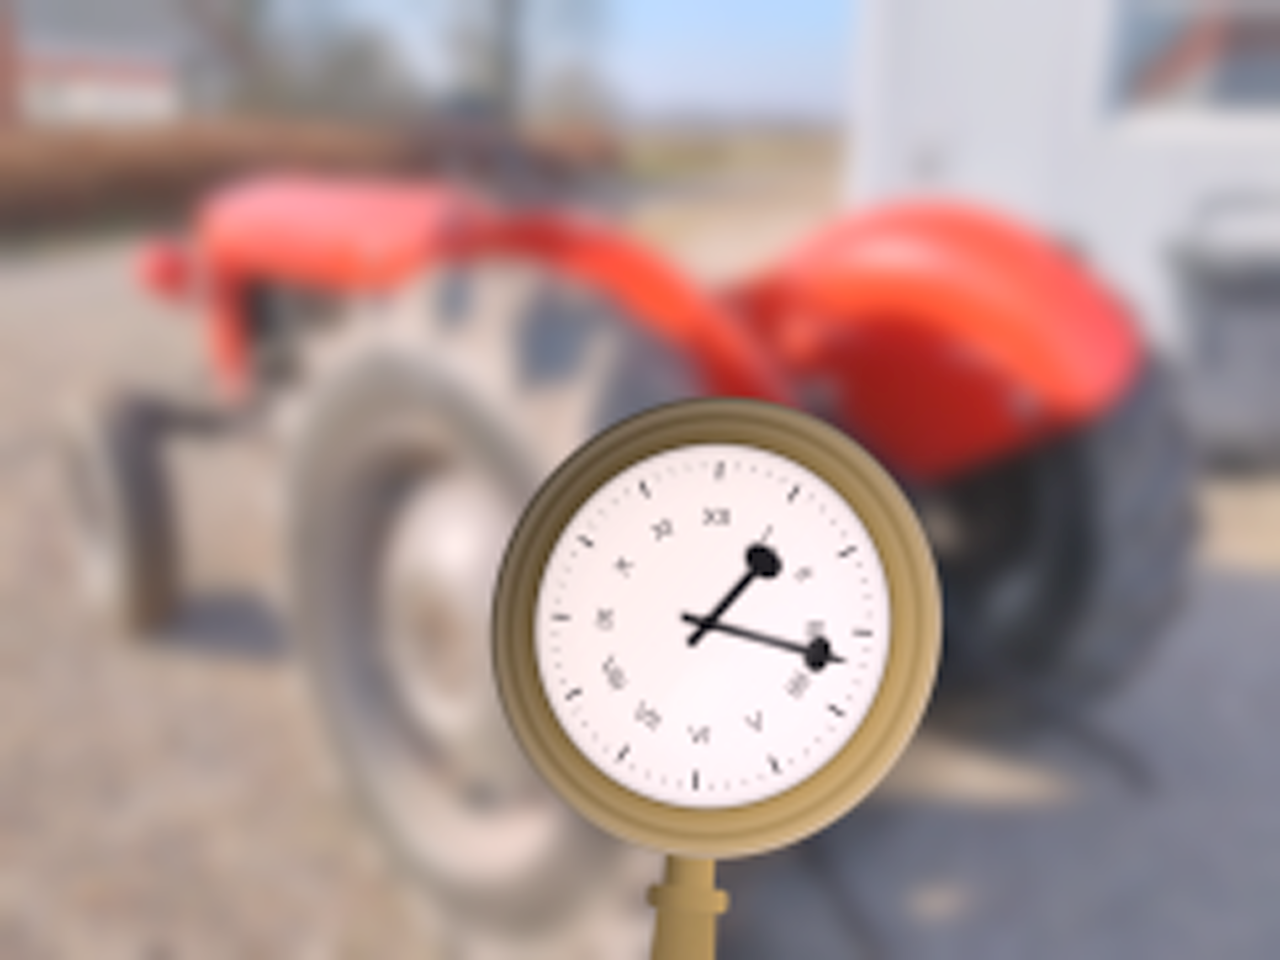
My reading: 1:17
